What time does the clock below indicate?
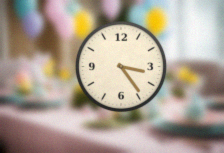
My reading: 3:24
